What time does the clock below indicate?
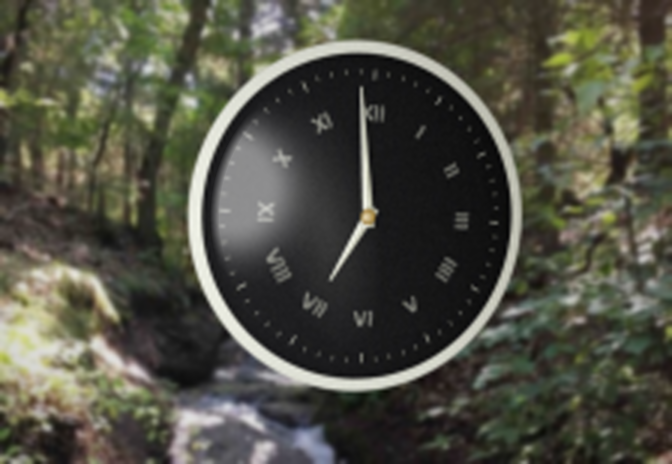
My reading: 6:59
